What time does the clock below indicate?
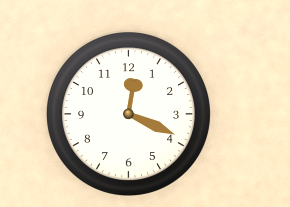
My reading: 12:19
